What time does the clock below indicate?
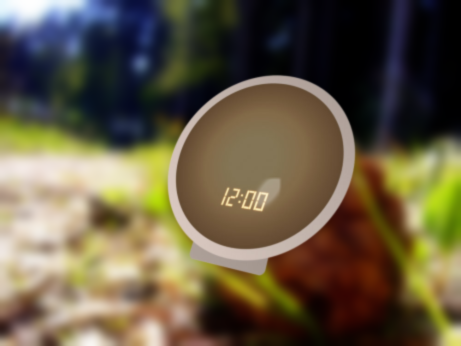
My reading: 12:00
